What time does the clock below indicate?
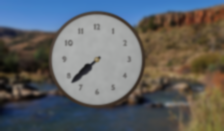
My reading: 7:38
